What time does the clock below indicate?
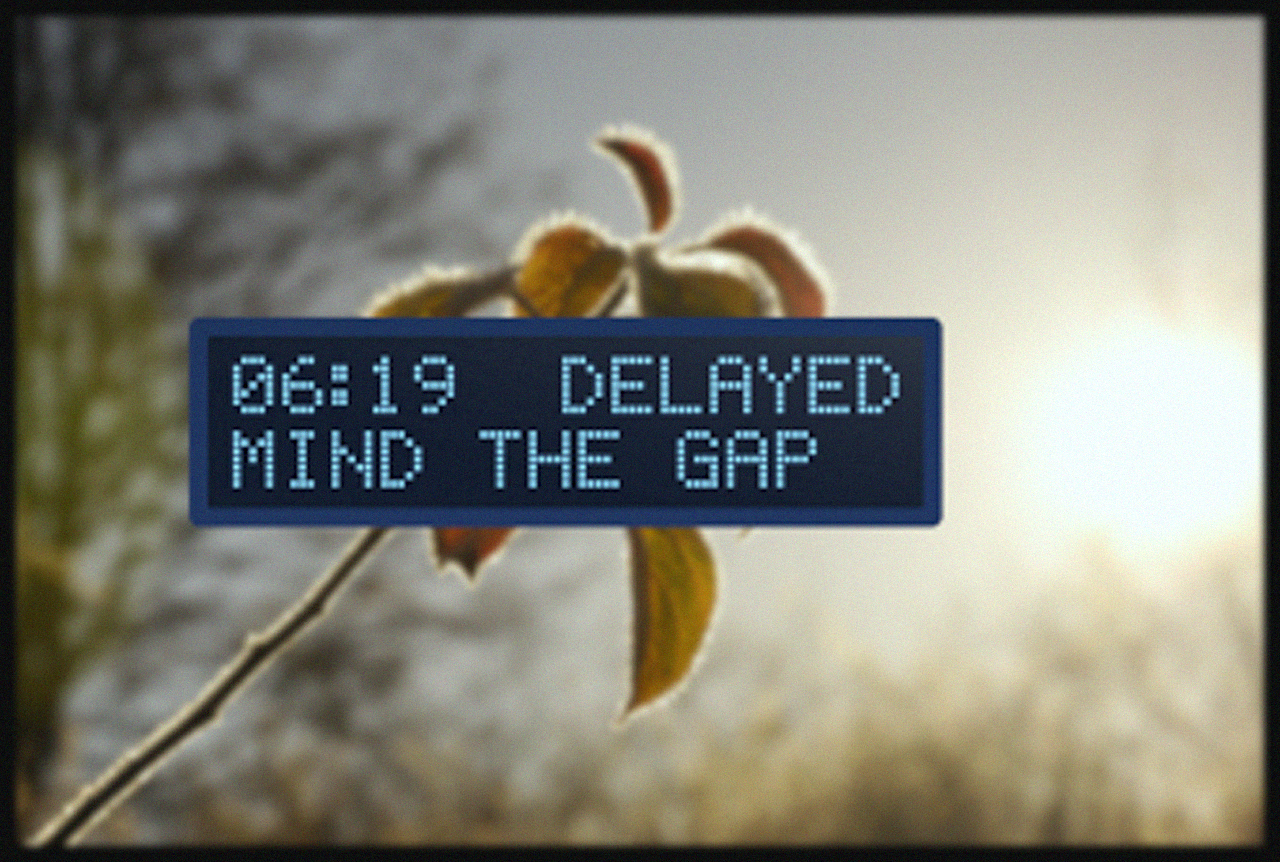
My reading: 6:19
